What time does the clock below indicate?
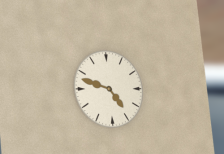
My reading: 4:48
